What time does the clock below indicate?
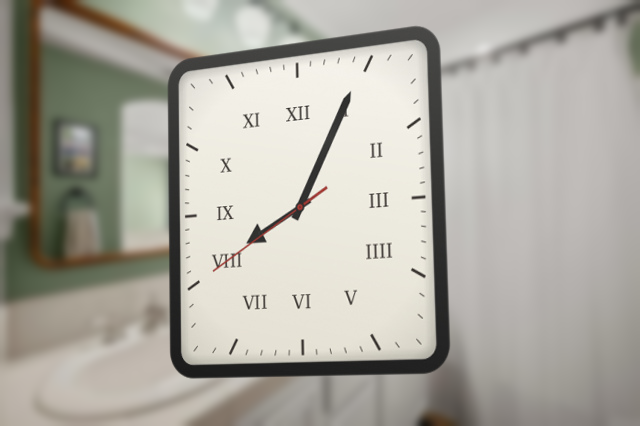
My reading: 8:04:40
